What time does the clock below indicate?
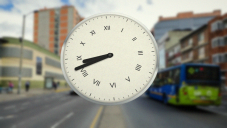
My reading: 8:42
